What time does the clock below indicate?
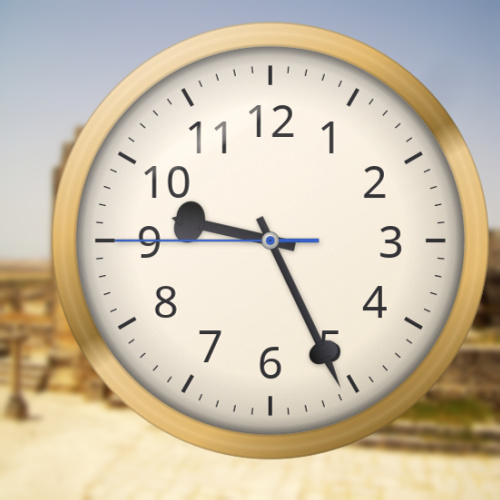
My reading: 9:25:45
